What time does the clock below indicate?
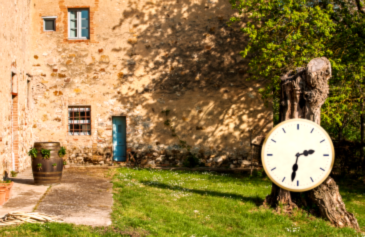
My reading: 2:32
